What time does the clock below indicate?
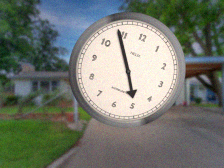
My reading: 4:54
